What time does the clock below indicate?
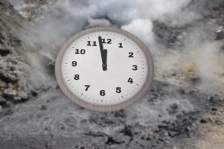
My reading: 11:58
